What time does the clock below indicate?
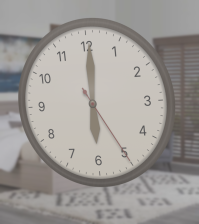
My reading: 6:00:25
